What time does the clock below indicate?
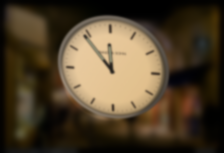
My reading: 11:54
